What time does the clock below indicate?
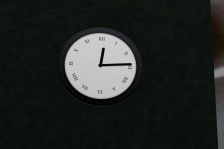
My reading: 12:14
